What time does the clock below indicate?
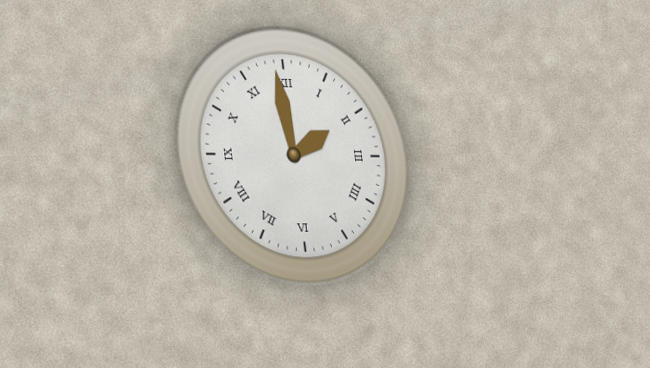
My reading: 1:59
